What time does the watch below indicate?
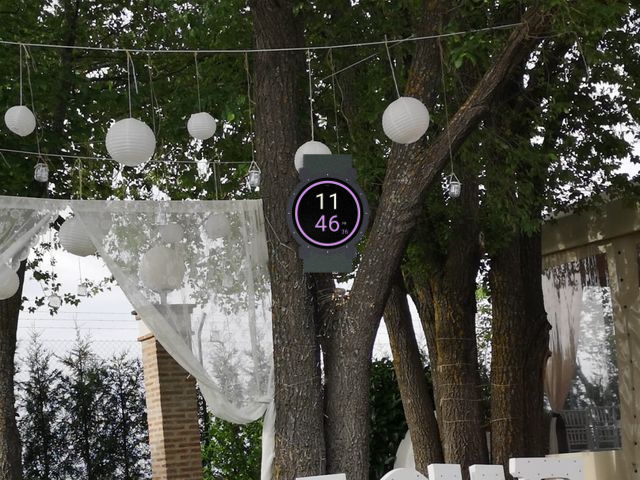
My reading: 11:46
